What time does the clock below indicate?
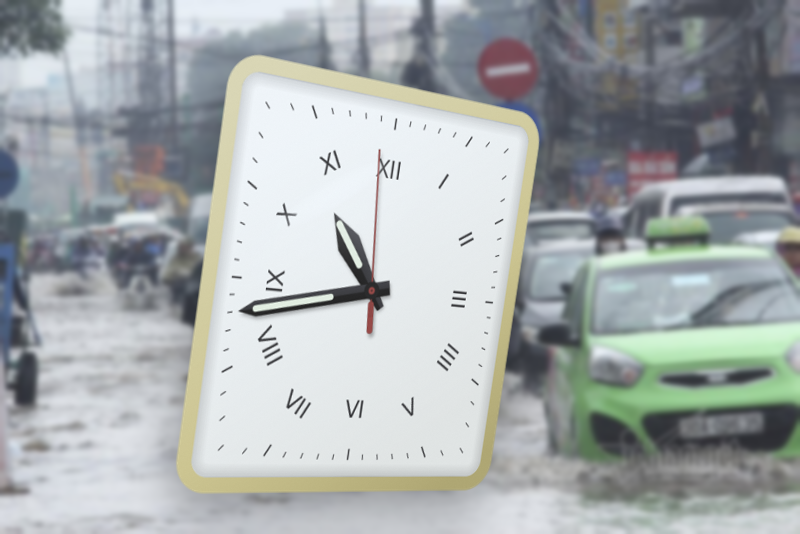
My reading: 10:42:59
